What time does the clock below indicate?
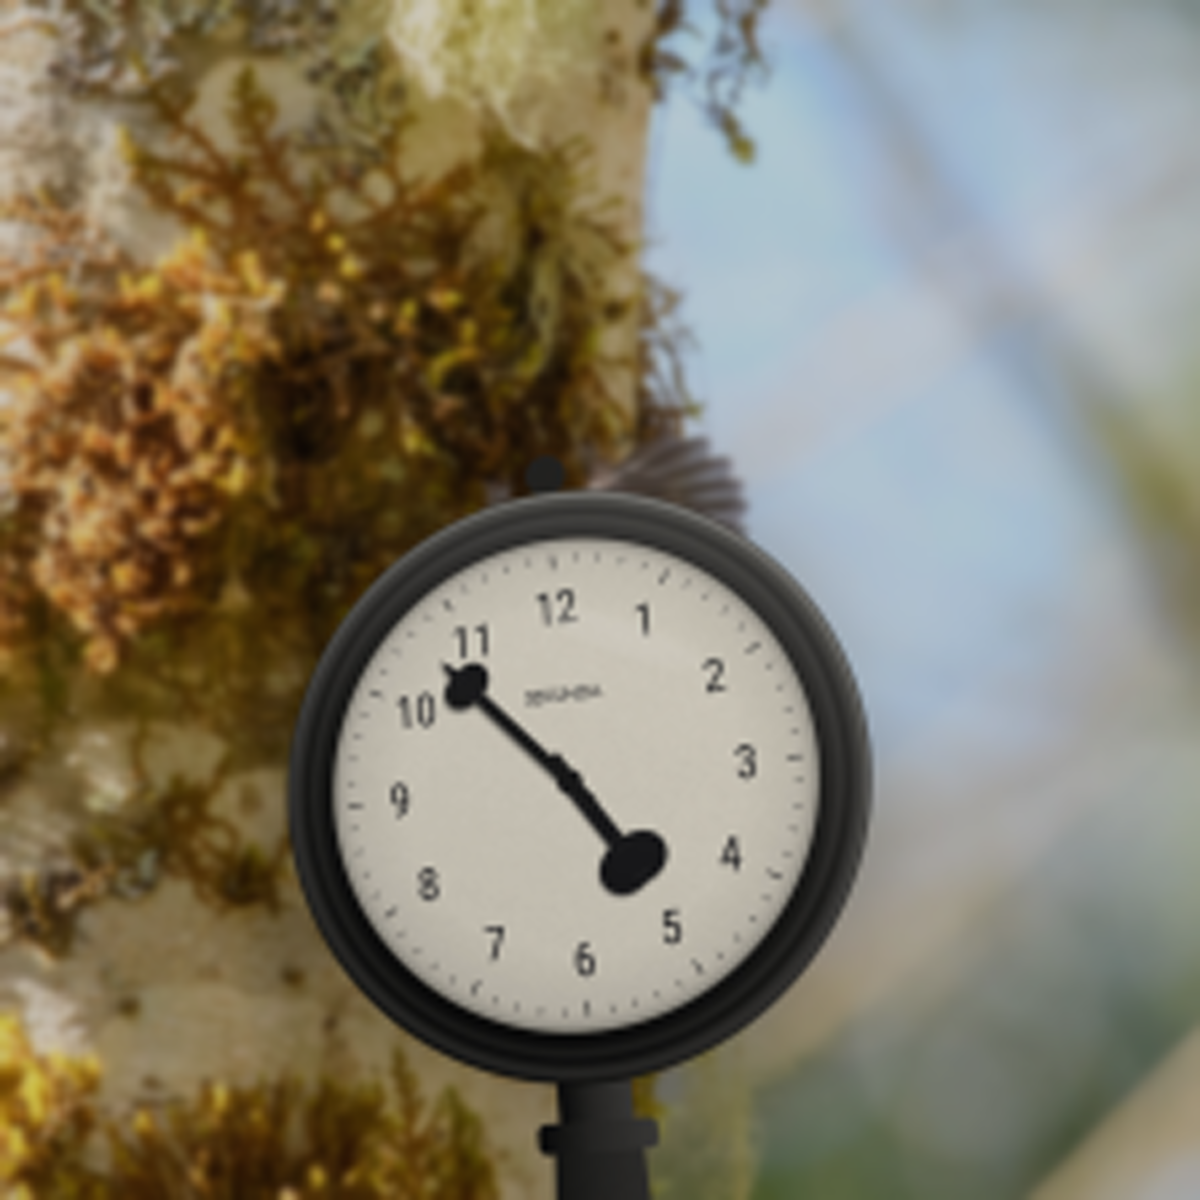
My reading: 4:53
